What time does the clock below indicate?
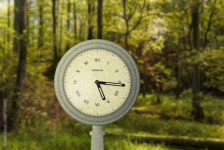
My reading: 5:16
